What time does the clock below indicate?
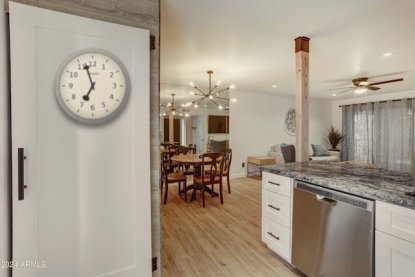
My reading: 6:57
